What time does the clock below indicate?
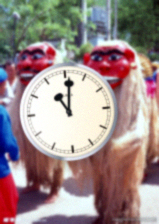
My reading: 11:01
